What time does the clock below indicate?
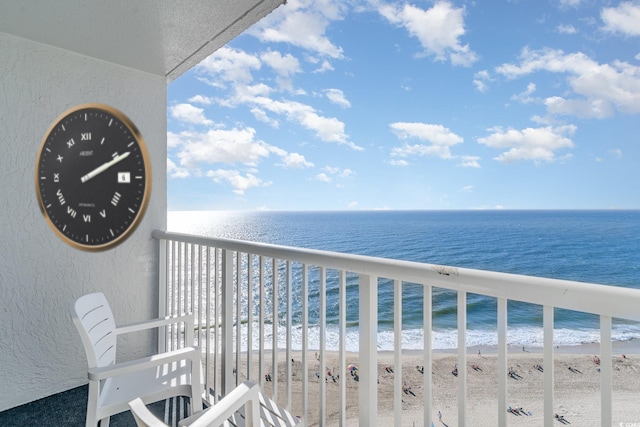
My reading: 2:11
